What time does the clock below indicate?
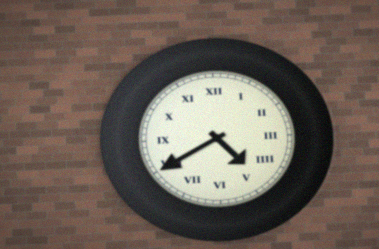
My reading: 4:40
